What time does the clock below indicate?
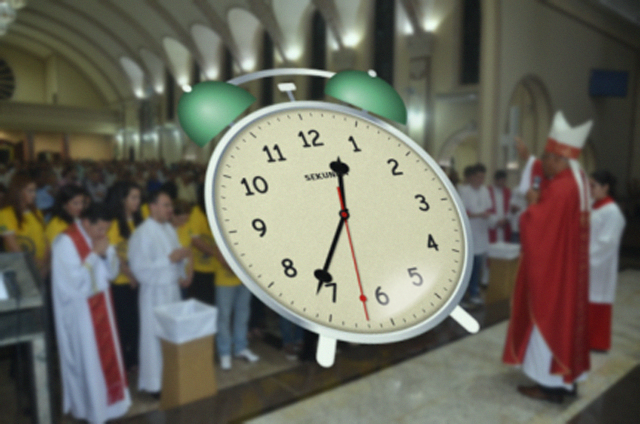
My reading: 12:36:32
